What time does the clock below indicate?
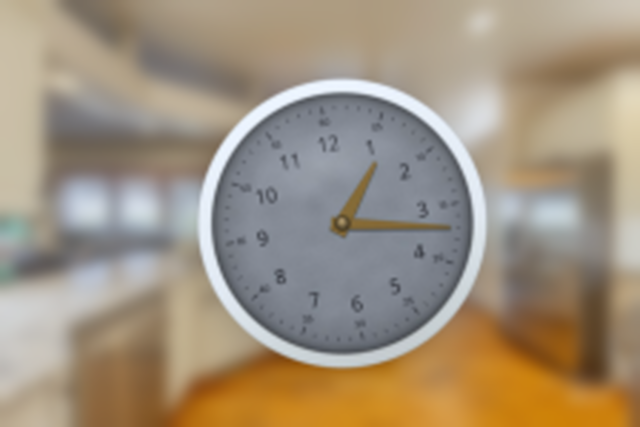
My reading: 1:17
